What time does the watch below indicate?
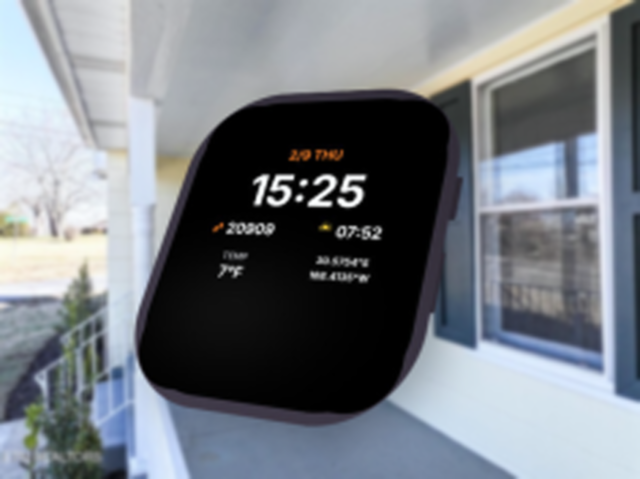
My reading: 15:25
